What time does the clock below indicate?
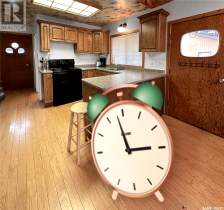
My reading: 2:58
